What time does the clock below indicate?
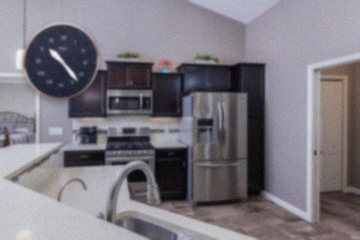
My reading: 10:23
